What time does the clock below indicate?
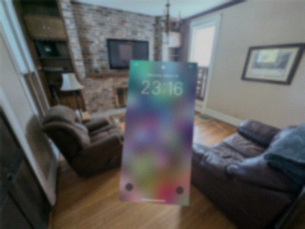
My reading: 23:16
